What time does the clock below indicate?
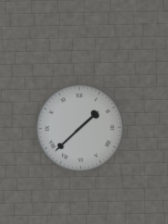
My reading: 1:38
